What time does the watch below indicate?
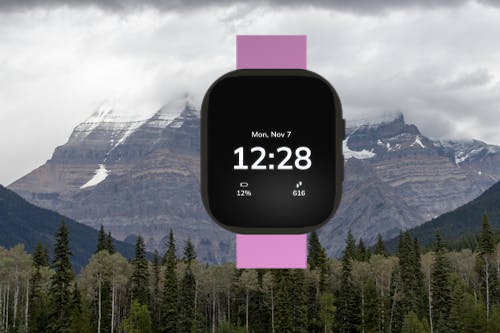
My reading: 12:28
